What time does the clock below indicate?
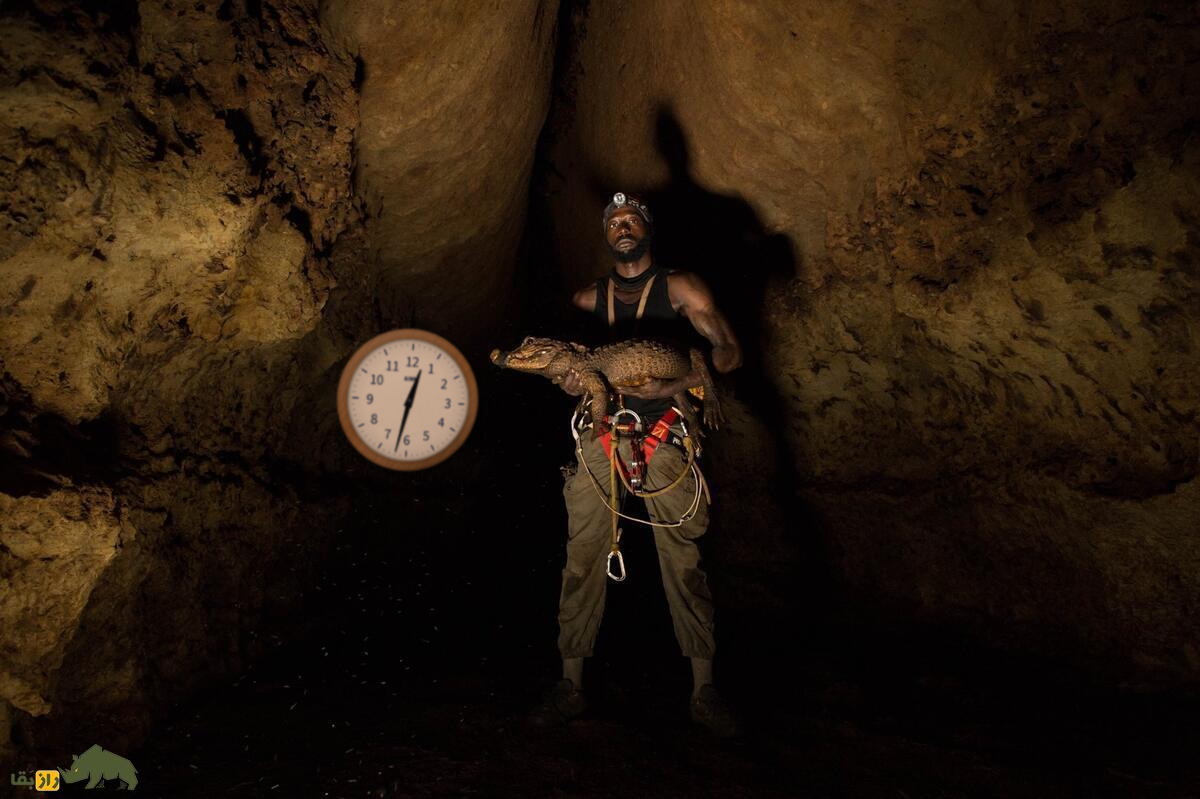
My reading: 12:32
